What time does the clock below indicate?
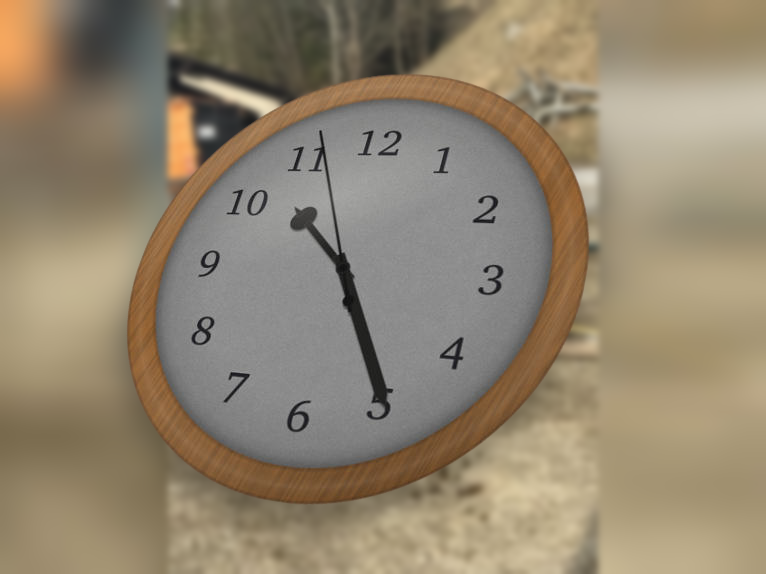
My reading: 10:24:56
